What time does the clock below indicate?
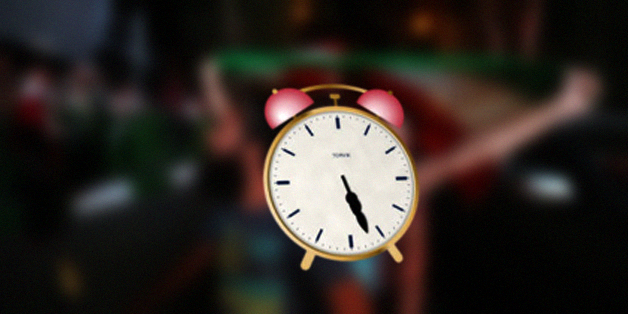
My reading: 5:27
